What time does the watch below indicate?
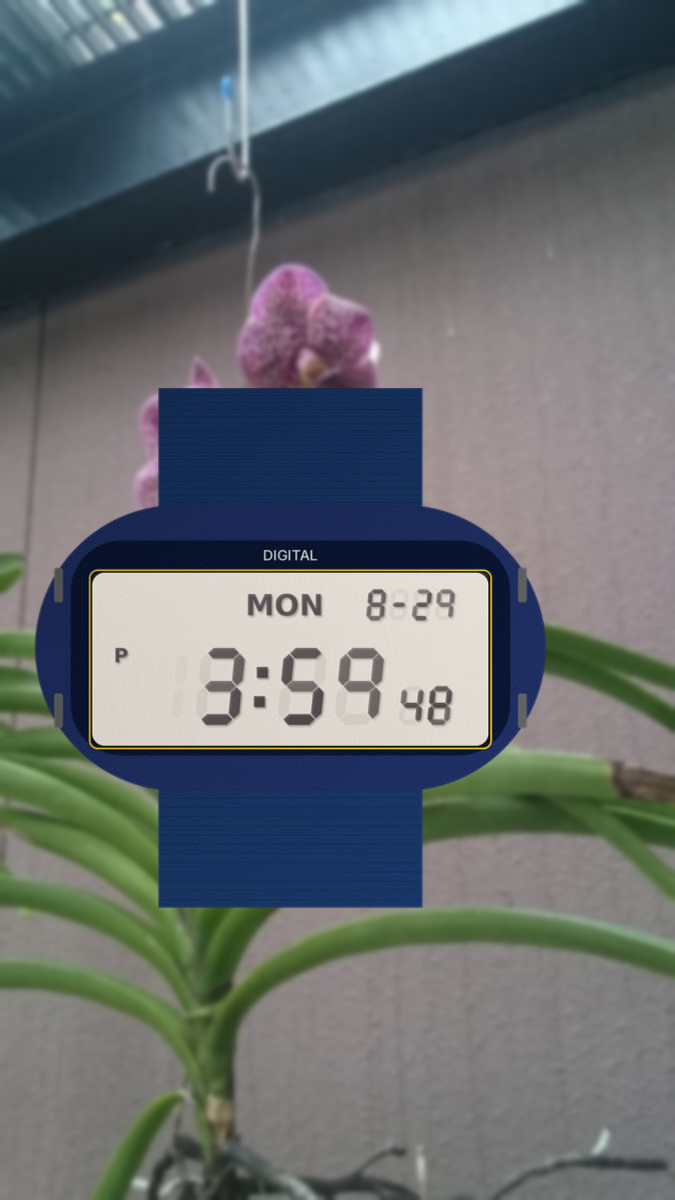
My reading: 3:59:48
